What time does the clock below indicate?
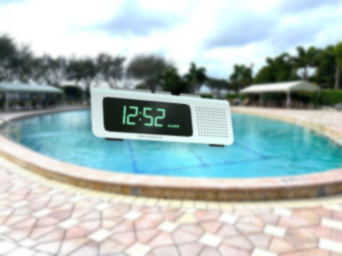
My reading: 12:52
